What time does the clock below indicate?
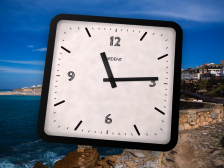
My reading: 11:14
